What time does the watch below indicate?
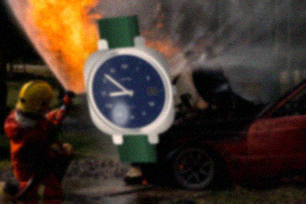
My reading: 8:52
